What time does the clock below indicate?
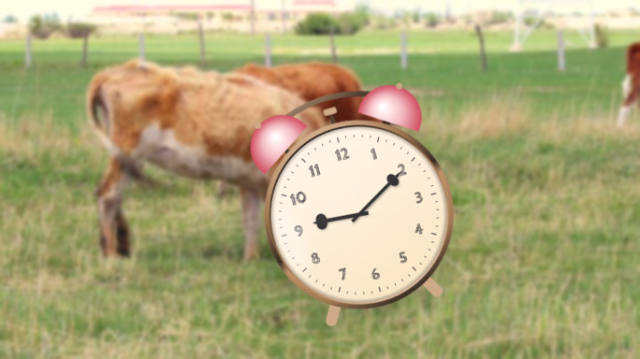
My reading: 9:10
